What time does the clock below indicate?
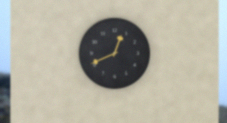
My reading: 12:41
